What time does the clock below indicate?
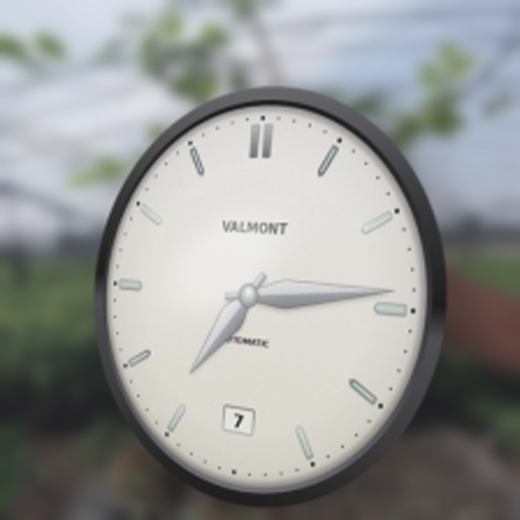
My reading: 7:14
